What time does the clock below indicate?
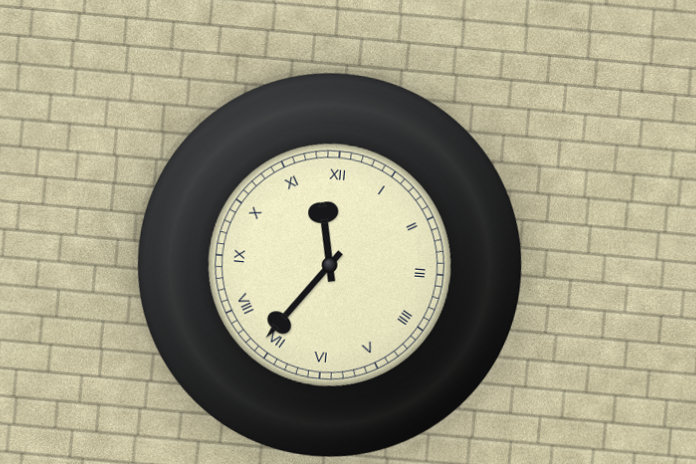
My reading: 11:36
